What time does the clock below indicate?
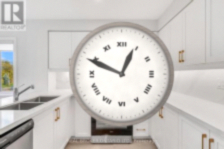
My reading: 12:49
